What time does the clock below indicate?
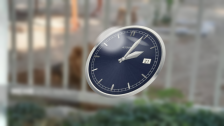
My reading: 2:04
